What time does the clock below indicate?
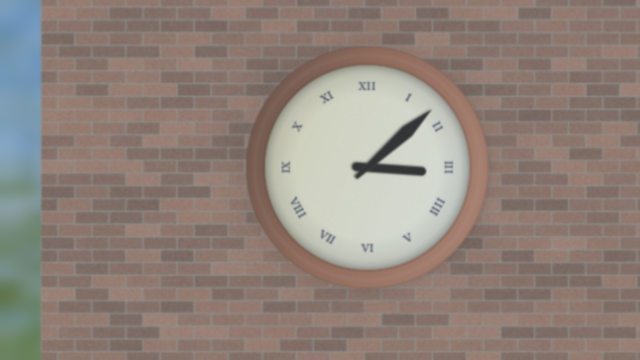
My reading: 3:08
